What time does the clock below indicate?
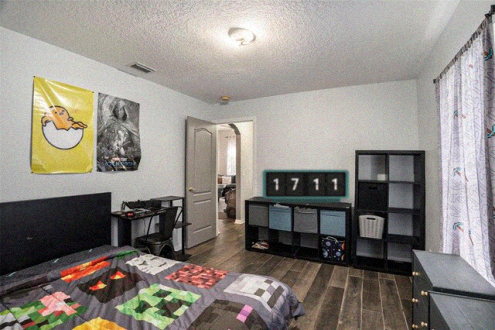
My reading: 17:11
